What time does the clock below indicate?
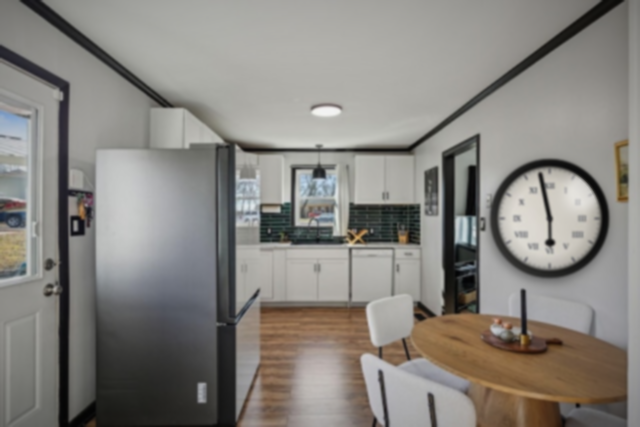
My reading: 5:58
